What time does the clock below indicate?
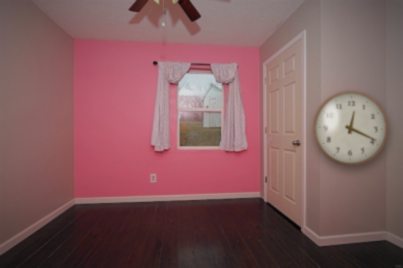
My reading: 12:19
